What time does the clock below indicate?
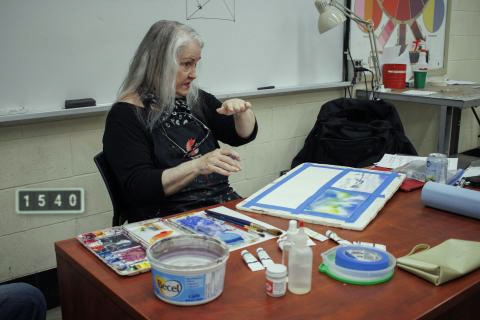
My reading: 15:40
